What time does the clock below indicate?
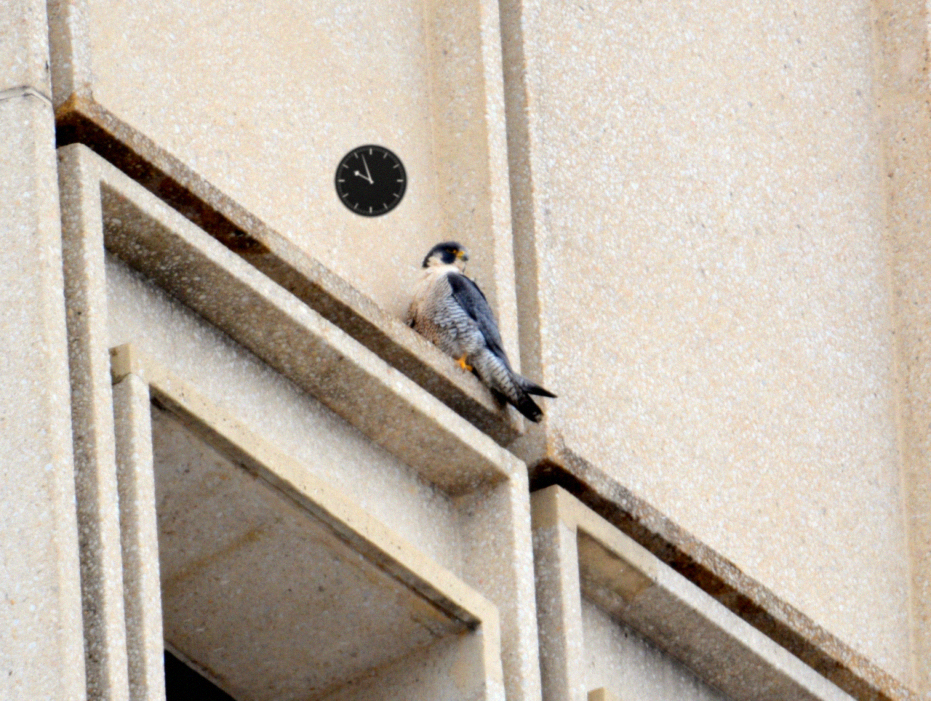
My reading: 9:57
